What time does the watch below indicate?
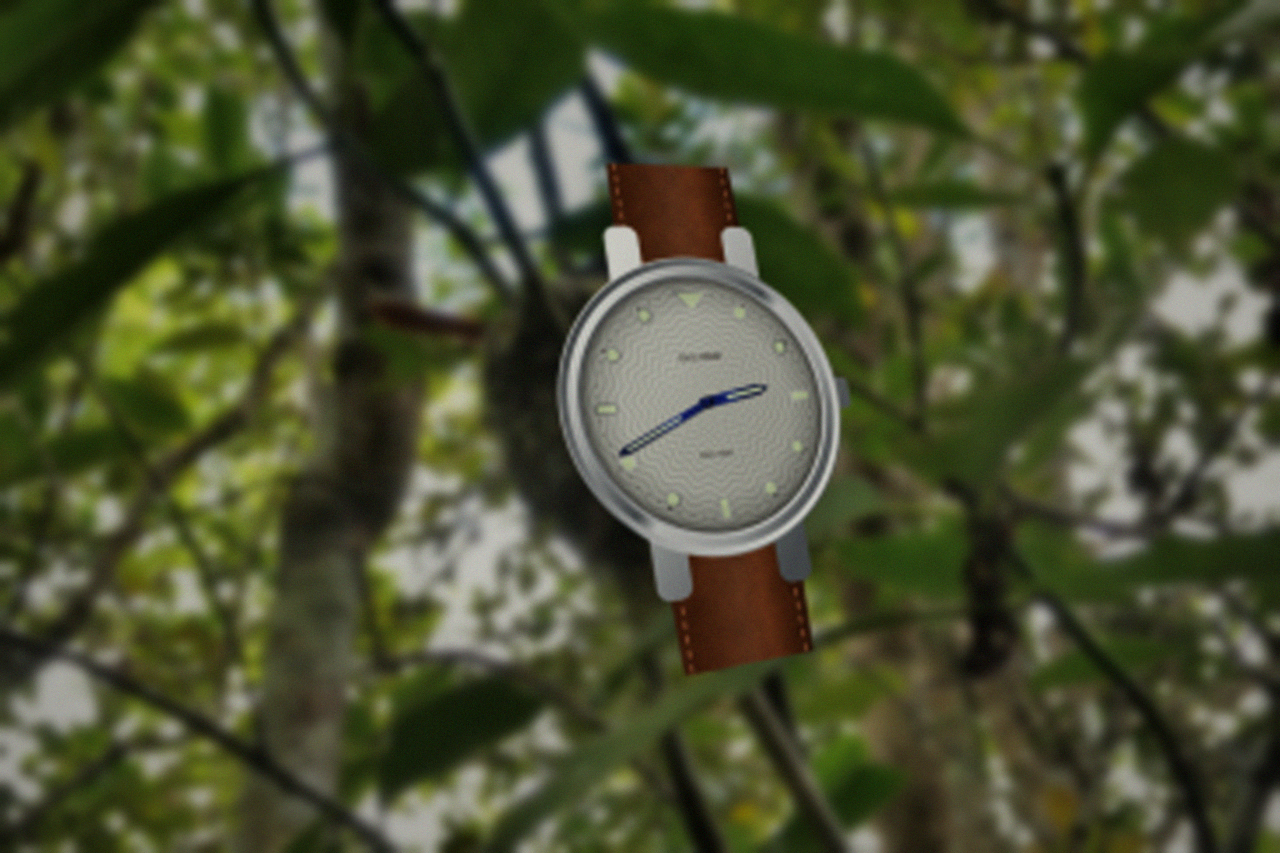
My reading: 2:41
